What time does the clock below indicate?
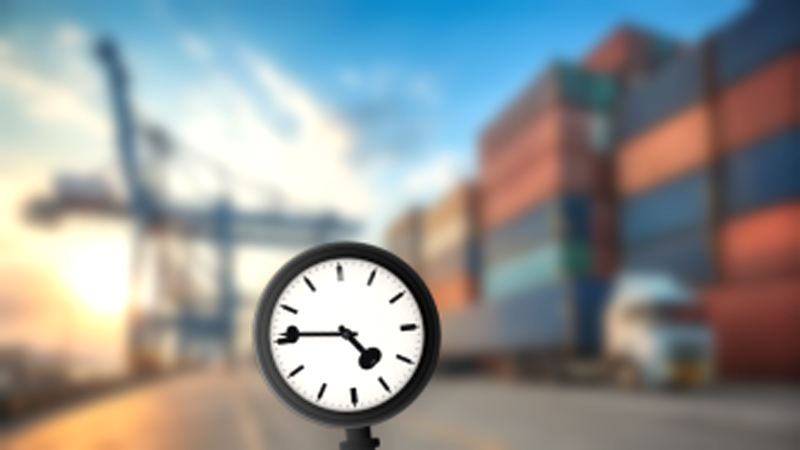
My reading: 4:46
